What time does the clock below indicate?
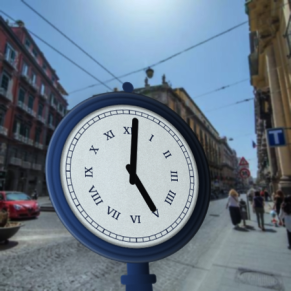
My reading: 5:01
